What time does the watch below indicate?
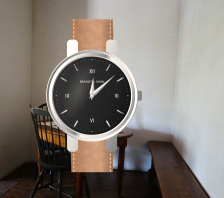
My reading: 12:08
